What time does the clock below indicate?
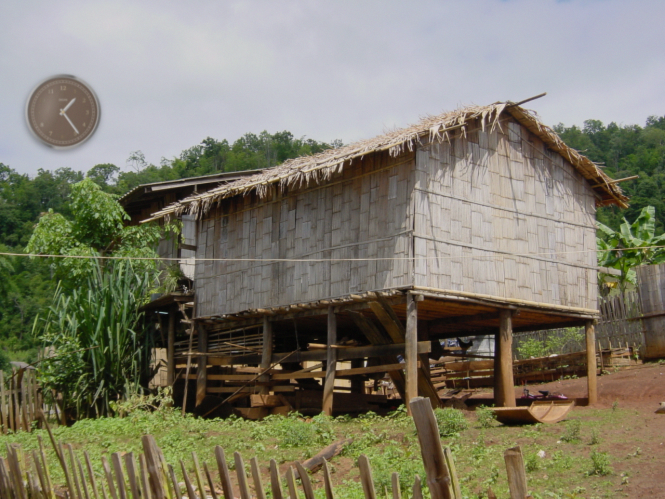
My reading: 1:24
